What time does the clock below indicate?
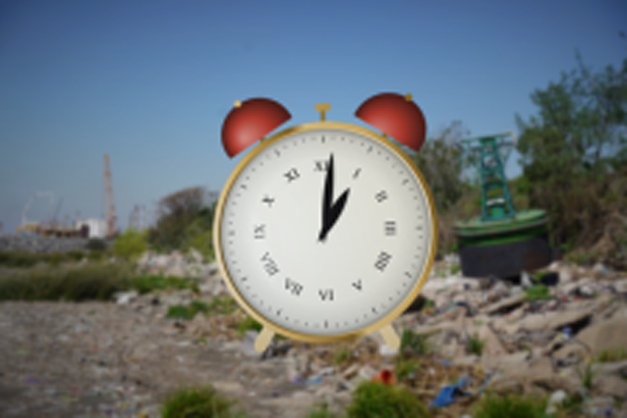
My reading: 1:01
